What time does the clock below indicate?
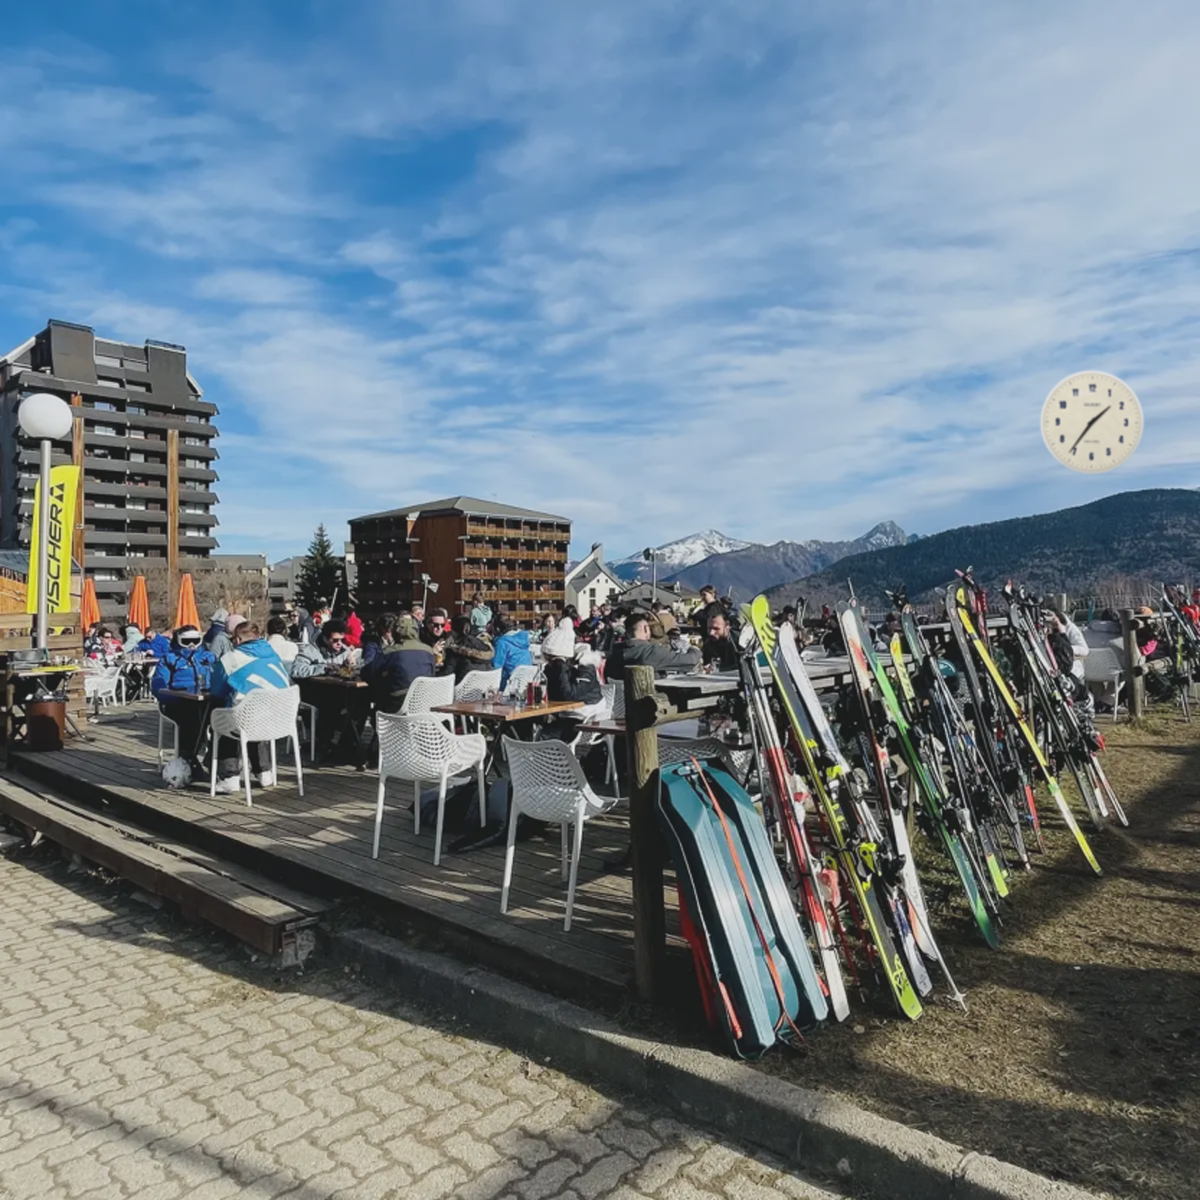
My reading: 1:36
